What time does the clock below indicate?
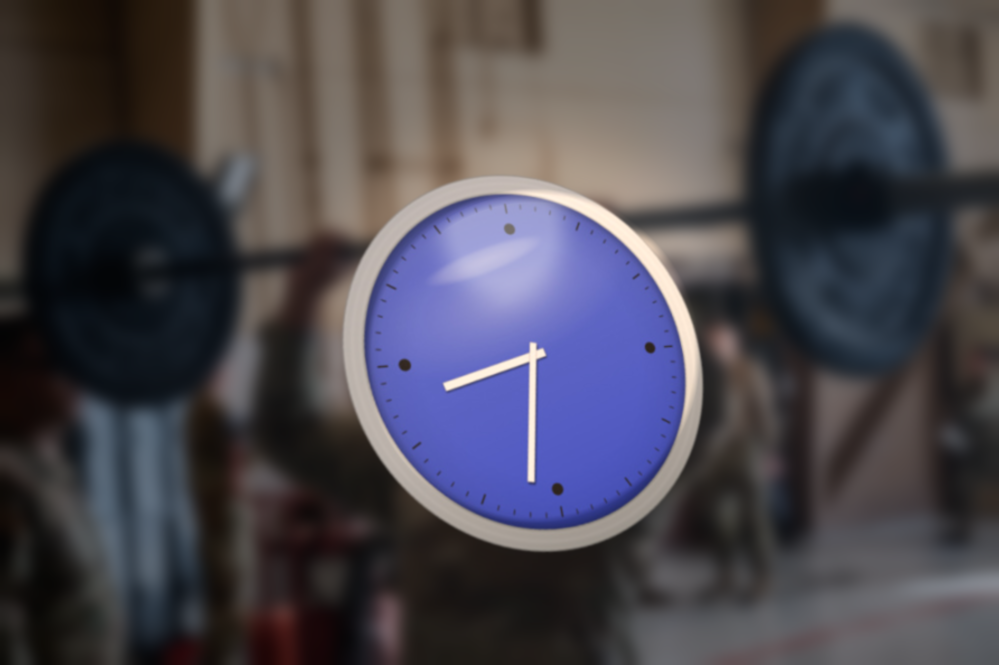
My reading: 8:32
